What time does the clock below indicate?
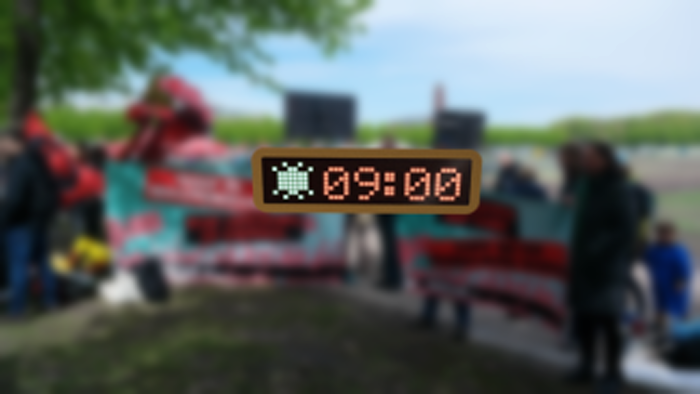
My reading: 9:00
